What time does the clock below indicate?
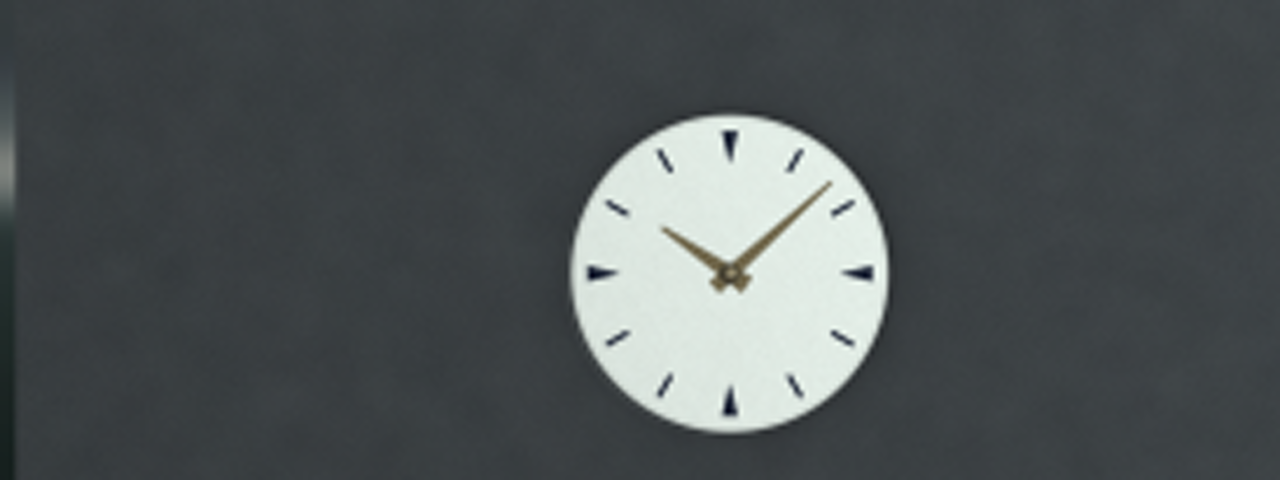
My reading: 10:08
